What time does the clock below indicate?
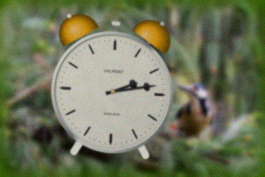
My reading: 2:13
